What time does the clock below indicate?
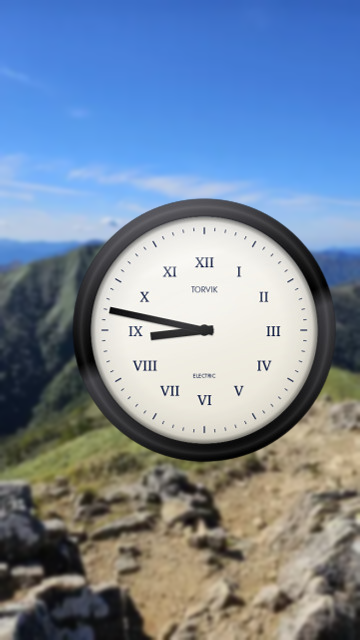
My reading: 8:47
